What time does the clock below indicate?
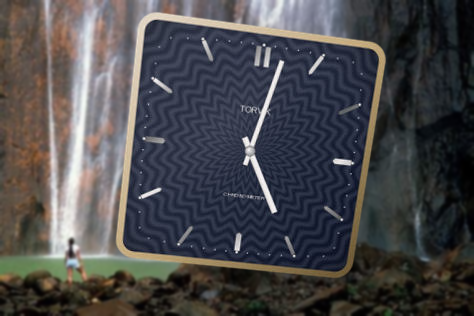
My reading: 5:02
